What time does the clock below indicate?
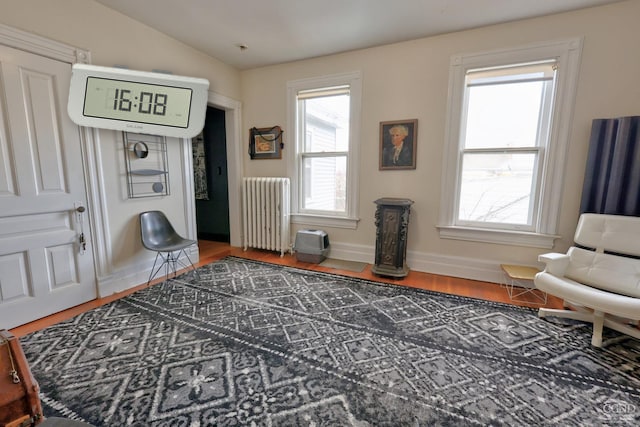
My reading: 16:08
